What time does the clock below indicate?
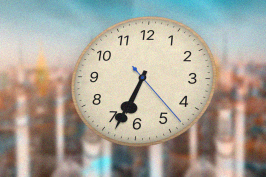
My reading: 6:33:23
